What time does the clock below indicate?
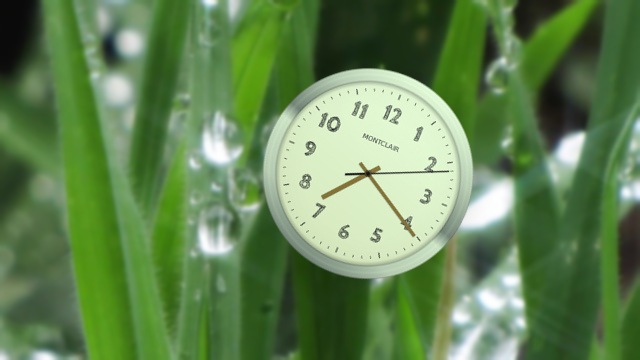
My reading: 7:20:11
